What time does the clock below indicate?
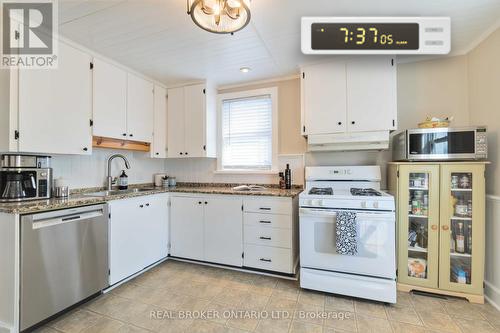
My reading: 7:37:05
